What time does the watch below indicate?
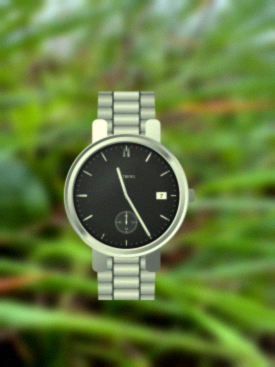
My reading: 11:25
